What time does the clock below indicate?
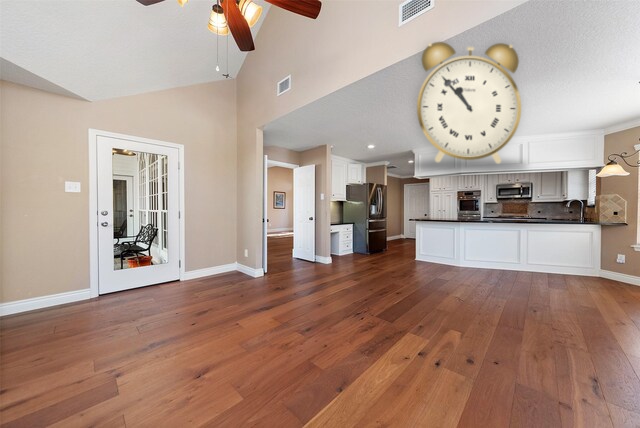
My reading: 10:53
